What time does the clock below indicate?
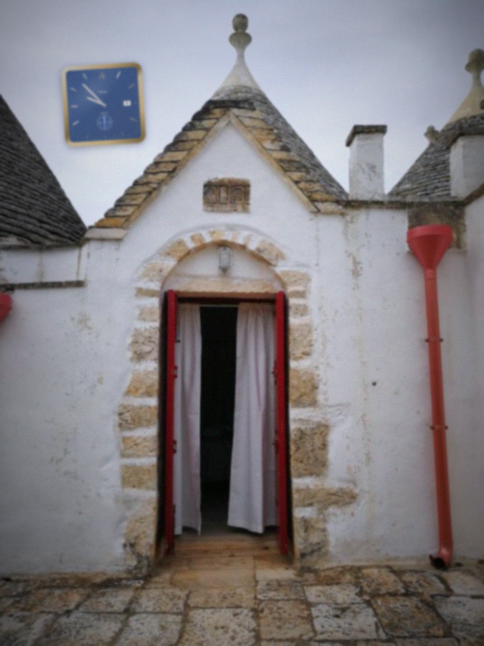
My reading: 9:53
